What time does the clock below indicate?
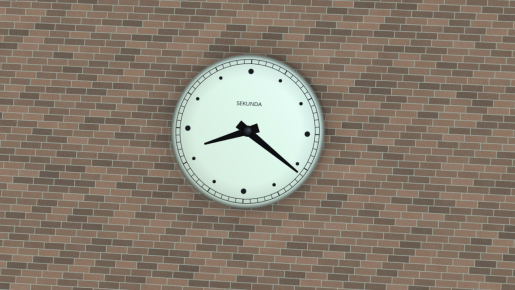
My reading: 8:21
